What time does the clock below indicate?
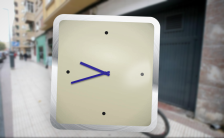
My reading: 9:42
